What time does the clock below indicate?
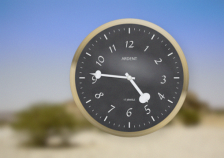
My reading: 4:46
